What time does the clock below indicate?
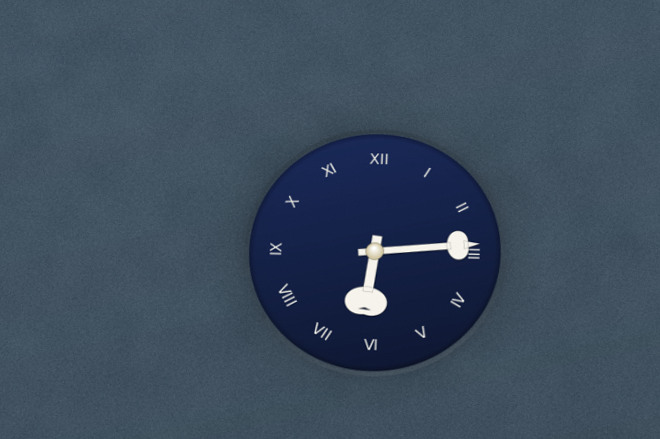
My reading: 6:14
